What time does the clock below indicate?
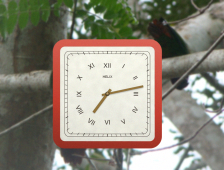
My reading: 7:13
